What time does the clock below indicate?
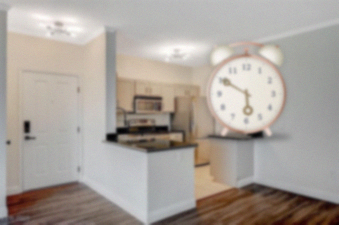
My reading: 5:50
